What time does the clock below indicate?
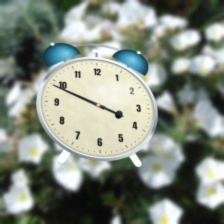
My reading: 3:49
